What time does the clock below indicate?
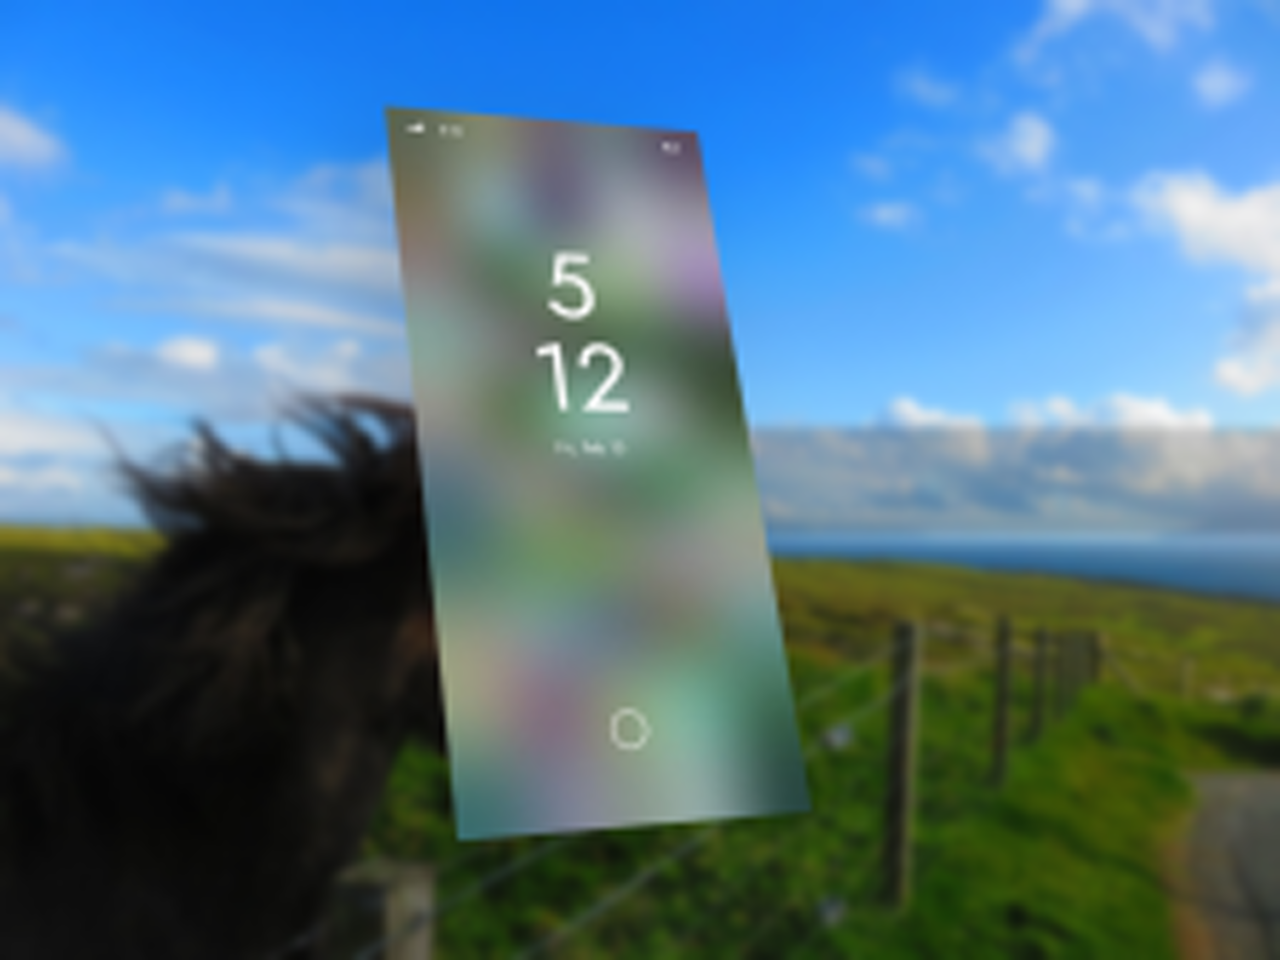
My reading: 5:12
